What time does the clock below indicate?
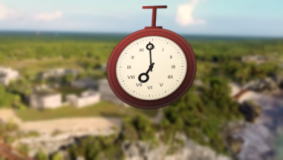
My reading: 6:59
